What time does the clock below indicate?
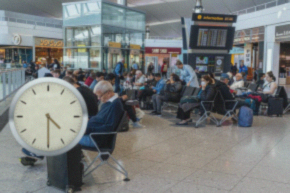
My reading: 4:30
